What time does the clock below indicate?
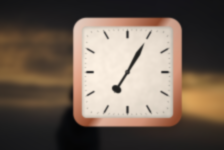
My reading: 7:05
